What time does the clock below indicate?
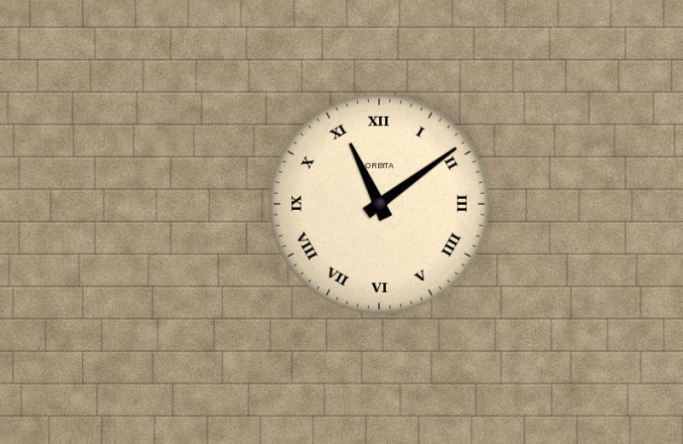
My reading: 11:09
